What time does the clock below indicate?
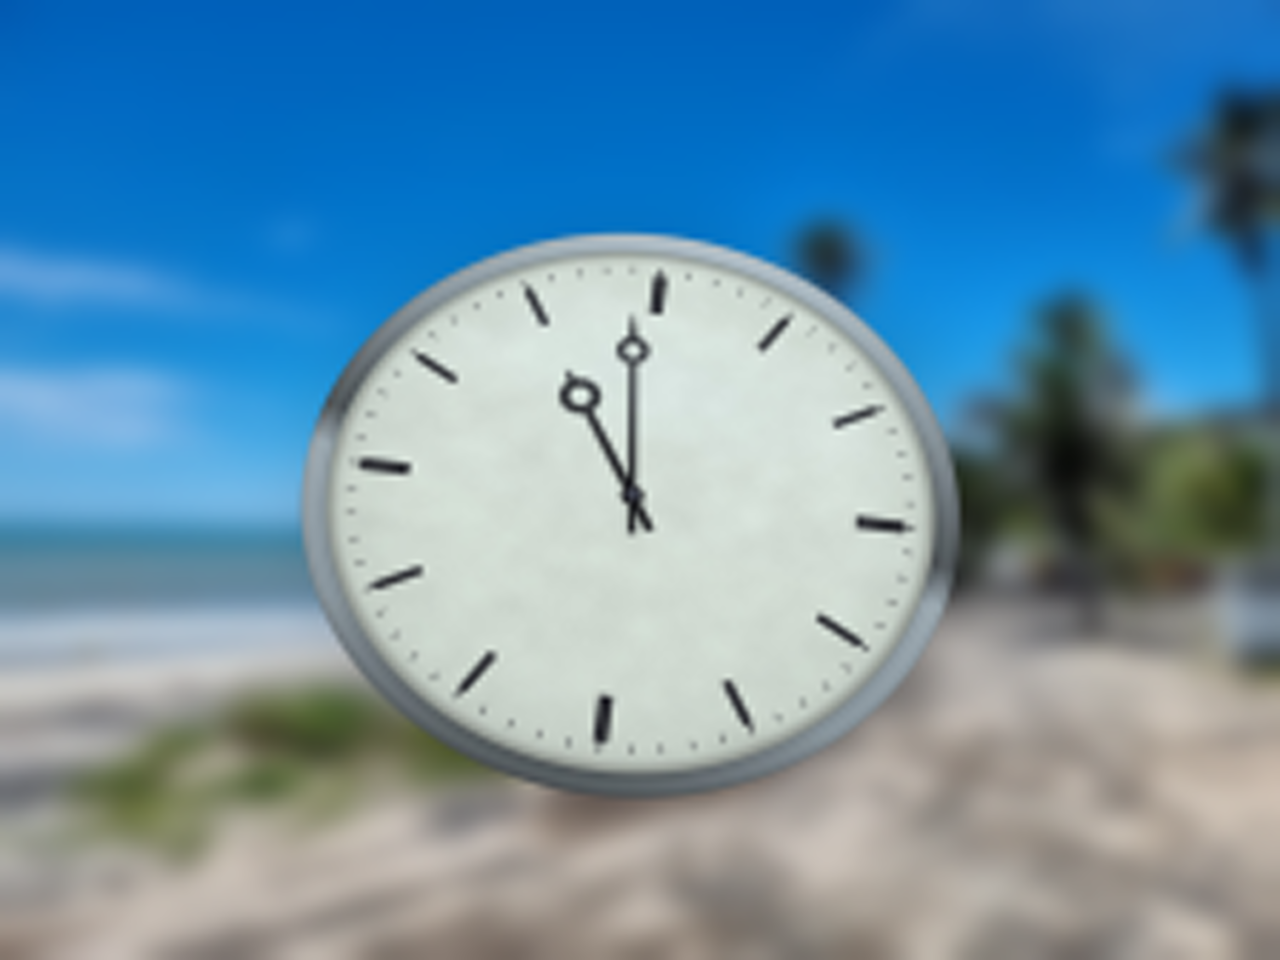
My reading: 10:59
